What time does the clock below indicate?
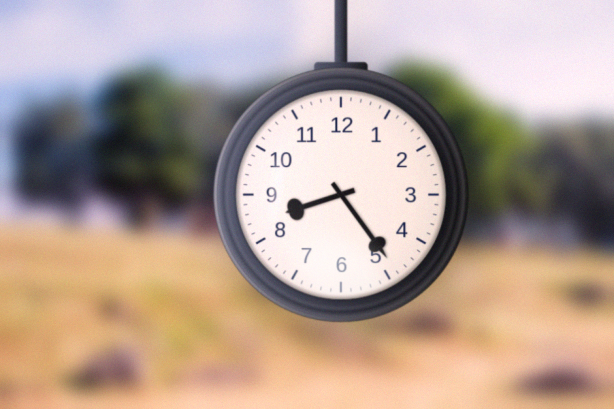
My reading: 8:24
